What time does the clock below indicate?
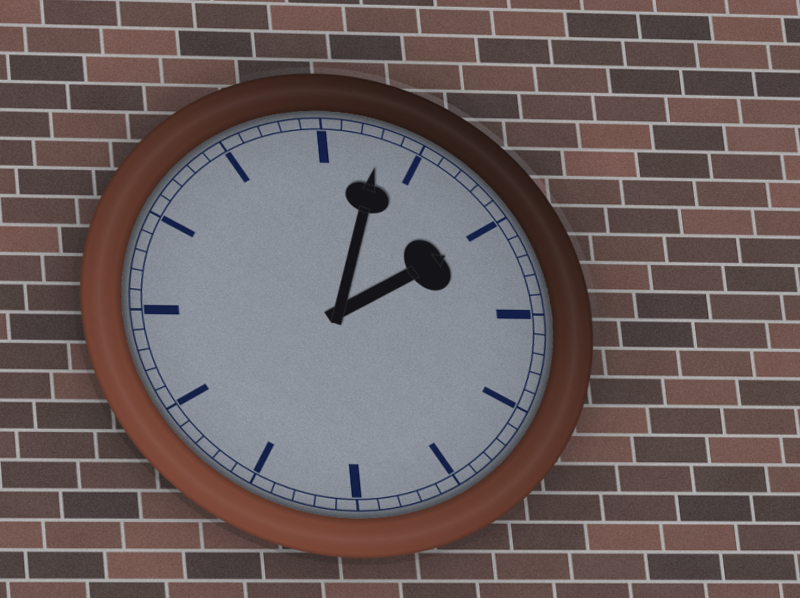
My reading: 2:03
